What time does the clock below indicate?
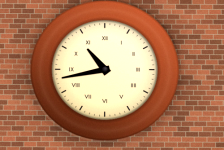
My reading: 10:43
